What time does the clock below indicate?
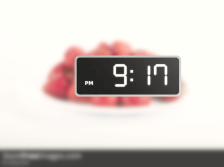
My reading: 9:17
